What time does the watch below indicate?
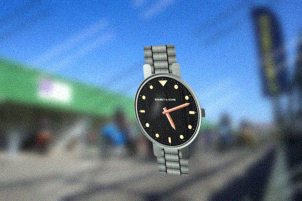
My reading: 5:12
